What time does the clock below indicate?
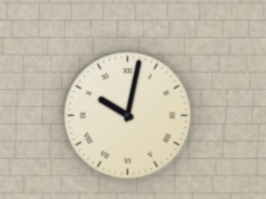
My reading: 10:02
